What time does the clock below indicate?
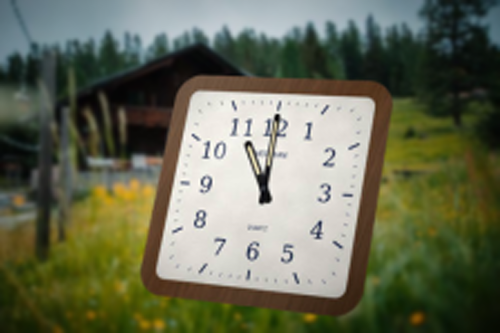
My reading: 11:00
